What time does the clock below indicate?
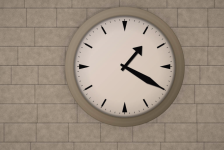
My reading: 1:20
